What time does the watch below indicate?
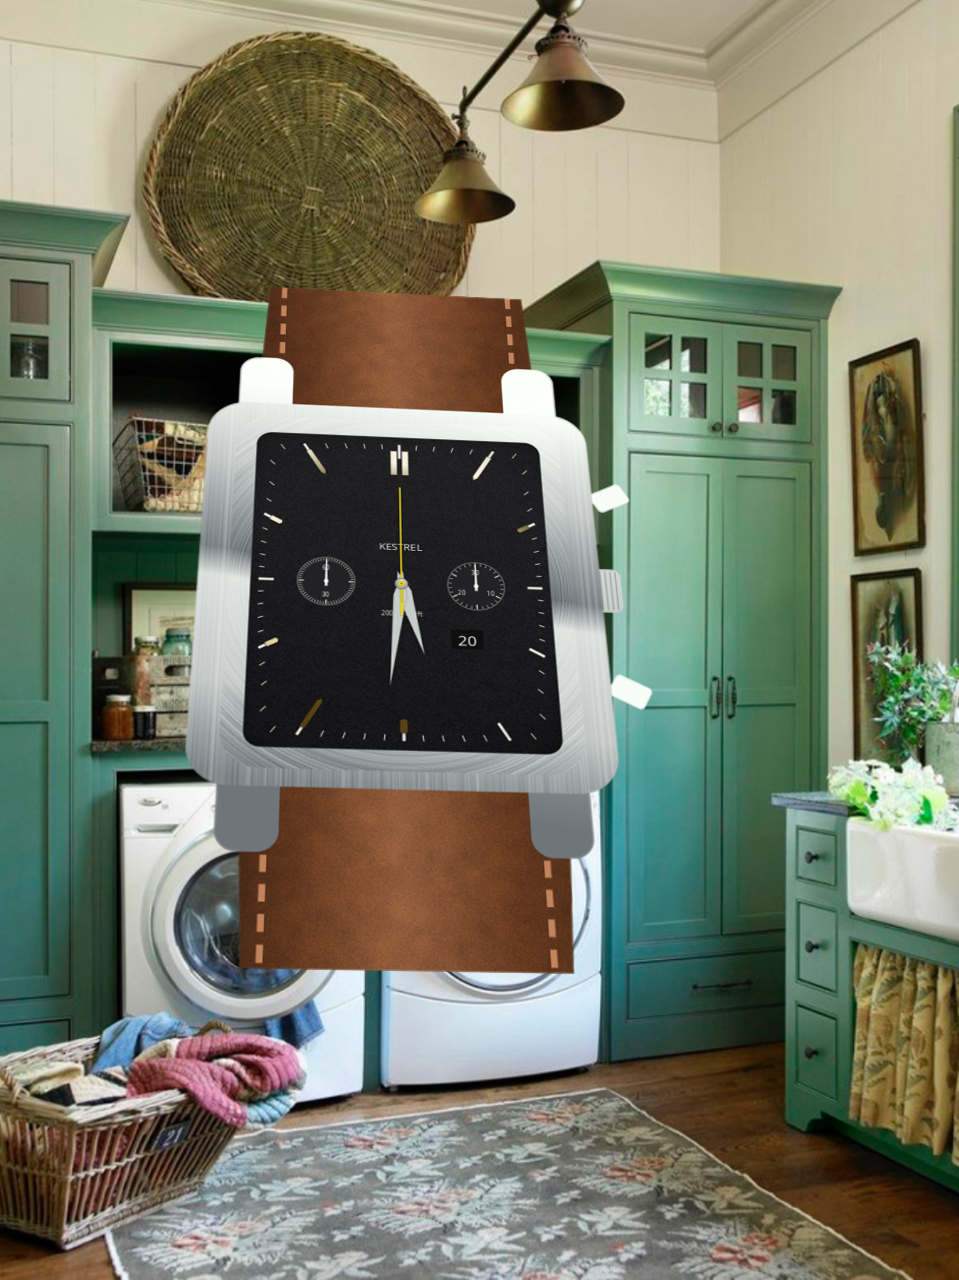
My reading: 5:31
